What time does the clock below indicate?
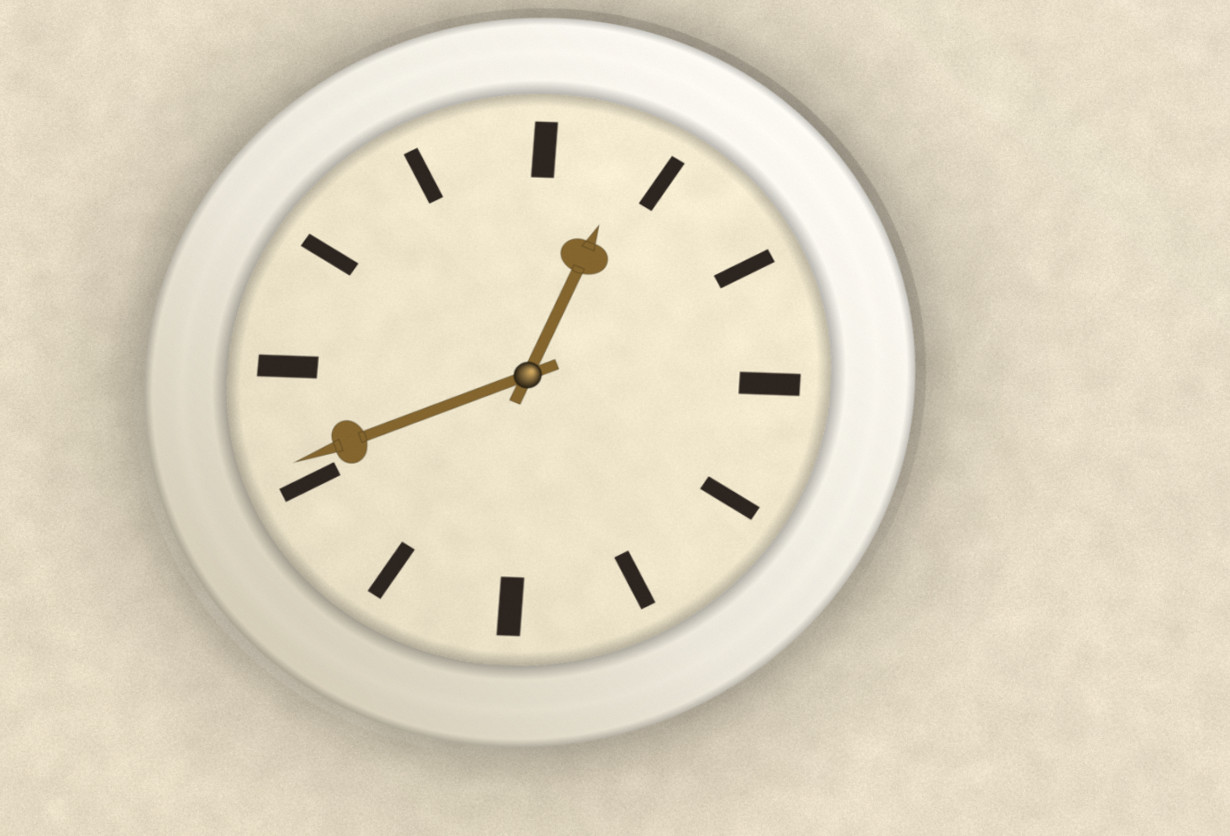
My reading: 12:41
